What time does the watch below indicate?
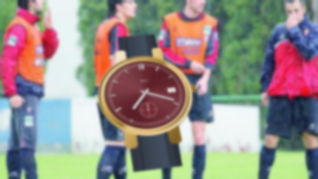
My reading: 7:19
